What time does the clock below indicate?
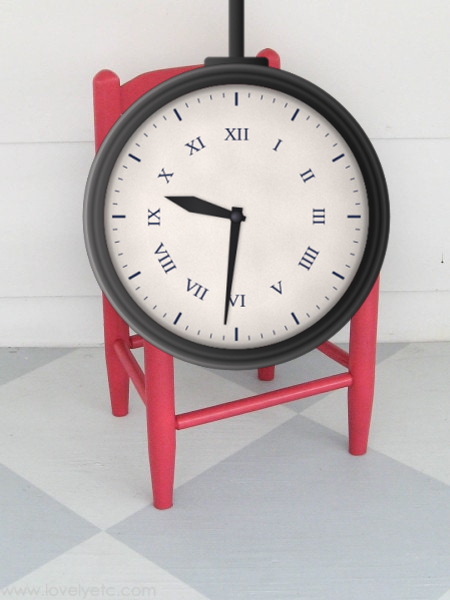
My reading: 9:31
